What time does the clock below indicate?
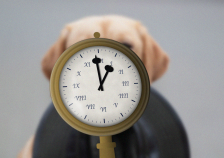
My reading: 12:59
